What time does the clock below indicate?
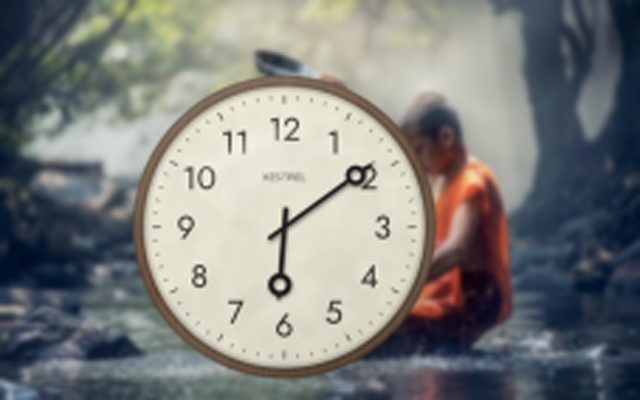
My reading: 6:09
